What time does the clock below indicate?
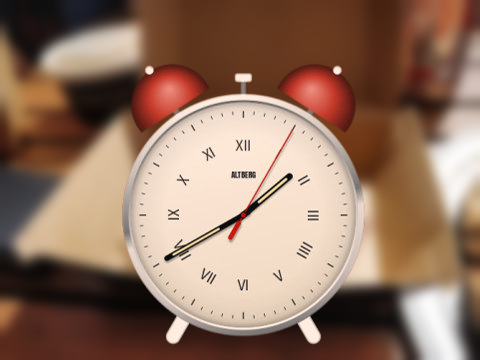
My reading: 1:40:05
